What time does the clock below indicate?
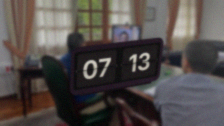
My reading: 7:13
